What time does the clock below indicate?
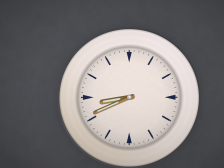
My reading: 8:41
